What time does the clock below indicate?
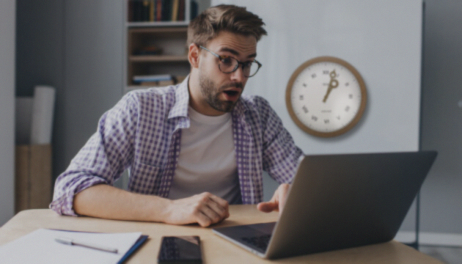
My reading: 1:03
